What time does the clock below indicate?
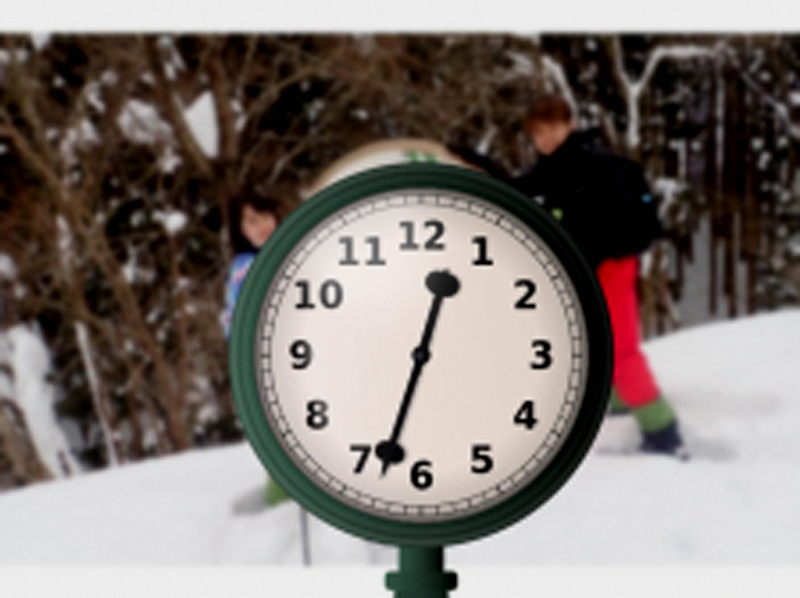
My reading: 12:33
